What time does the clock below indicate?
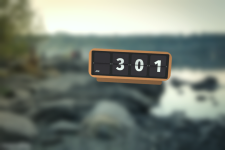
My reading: 3:01
